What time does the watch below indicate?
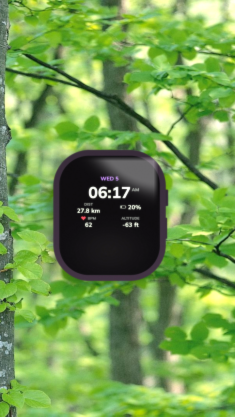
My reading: 6:17
